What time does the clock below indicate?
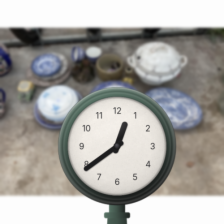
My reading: 12:39
